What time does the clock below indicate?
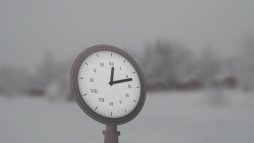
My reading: 12:12
